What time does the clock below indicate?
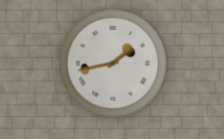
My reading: 1:43
